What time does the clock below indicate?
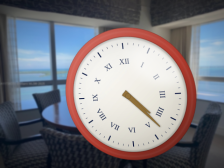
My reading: 4:23
